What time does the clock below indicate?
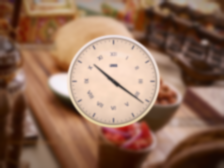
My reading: 10:21
